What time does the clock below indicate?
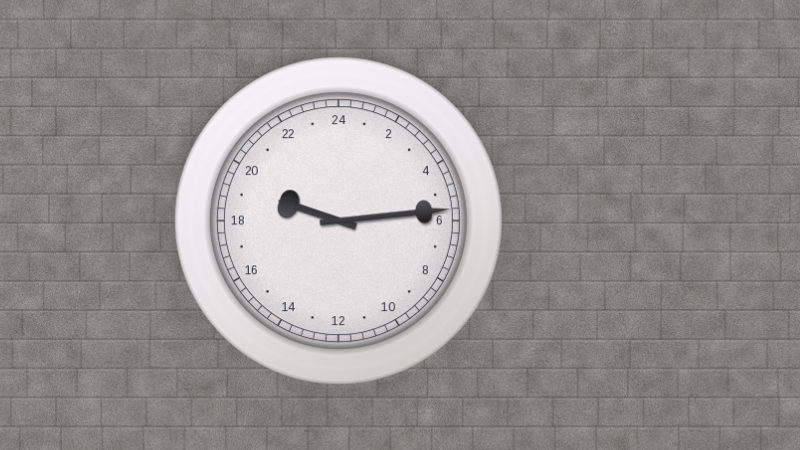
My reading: 19:14
